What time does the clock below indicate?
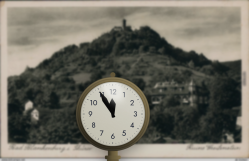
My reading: 11:55
